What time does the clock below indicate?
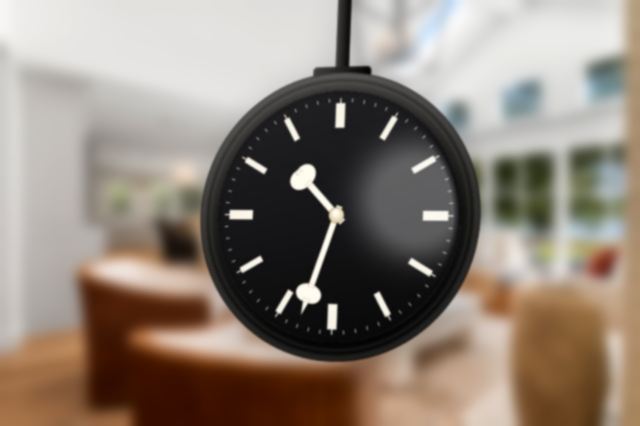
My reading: 10:33
